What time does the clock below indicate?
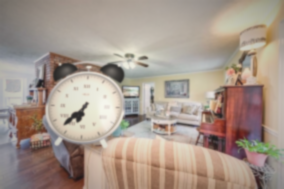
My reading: 6:37
